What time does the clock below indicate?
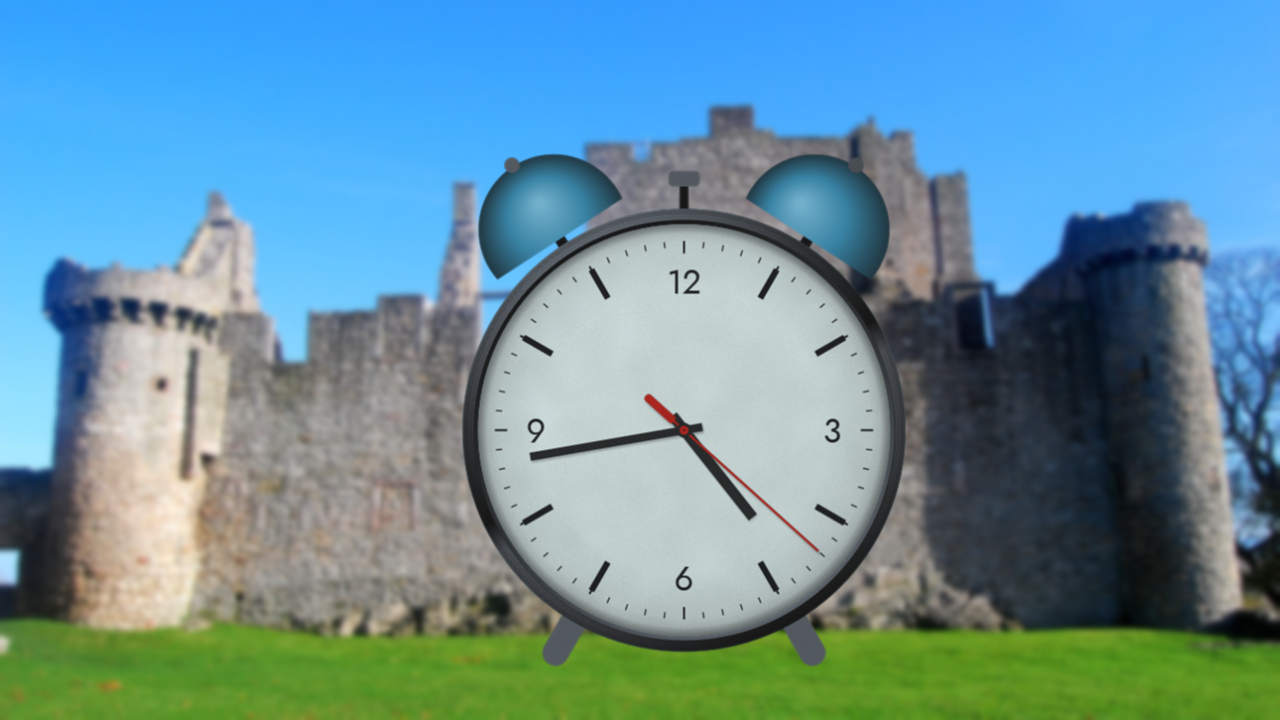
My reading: 4:43:22
